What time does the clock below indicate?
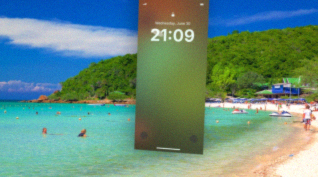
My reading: 21:09
